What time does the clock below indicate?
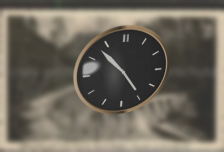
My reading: 4:53
